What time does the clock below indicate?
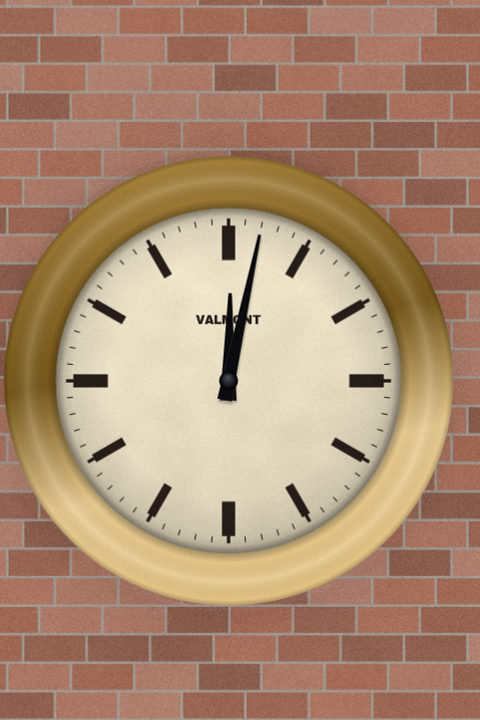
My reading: 12:02
